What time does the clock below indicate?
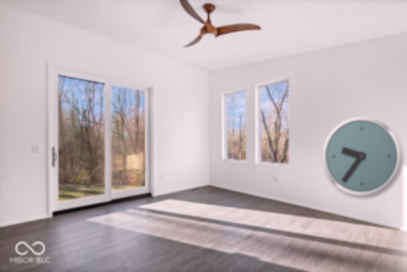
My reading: 9:36
